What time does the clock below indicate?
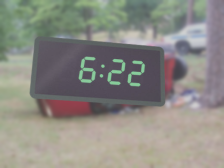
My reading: 6:22
